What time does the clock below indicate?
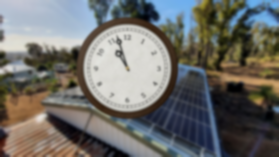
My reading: 10:57
